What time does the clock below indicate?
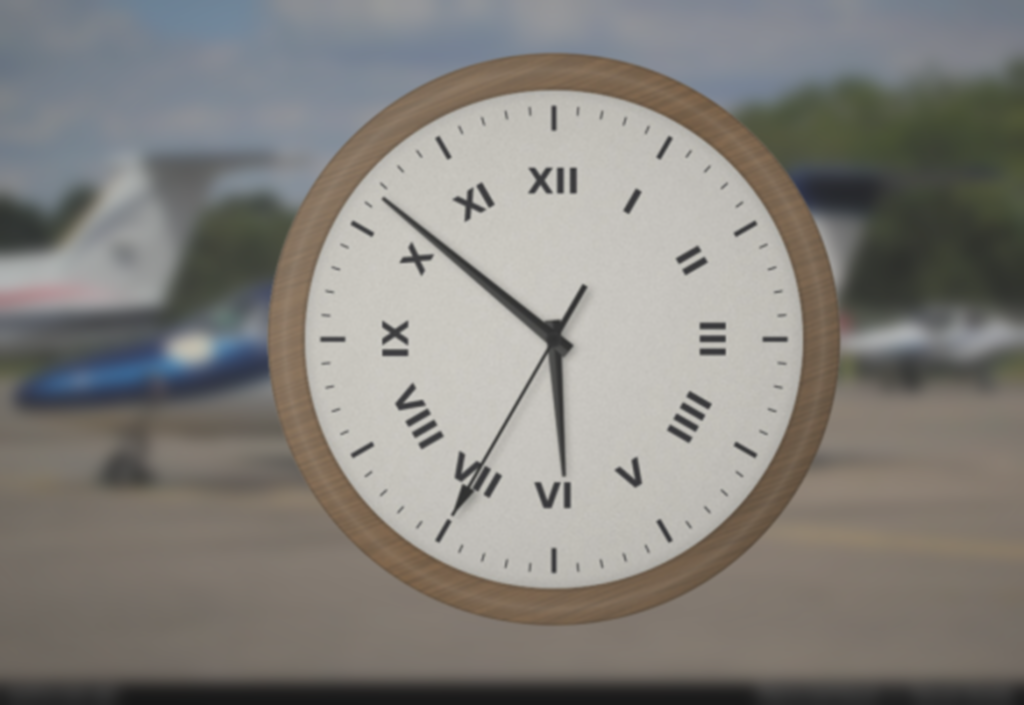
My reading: 5:51:35
